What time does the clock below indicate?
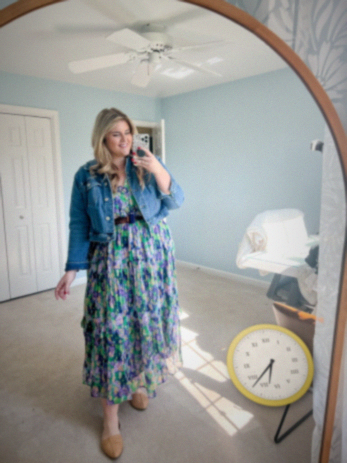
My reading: 6:38
